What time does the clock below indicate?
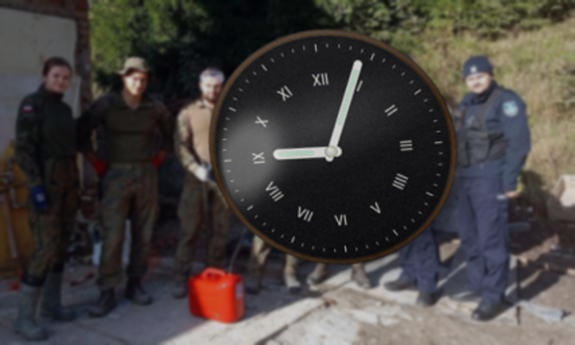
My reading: 9:04
